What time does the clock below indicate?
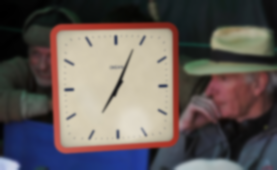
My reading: 7:04
